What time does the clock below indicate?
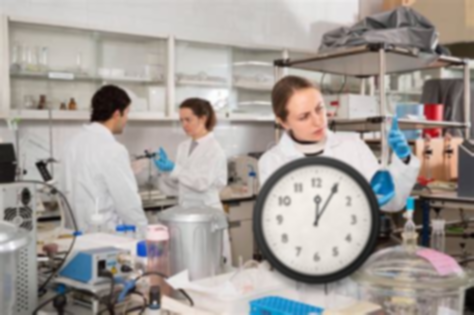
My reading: 12:05
